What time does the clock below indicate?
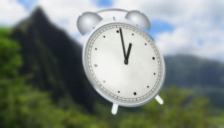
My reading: 1:01
